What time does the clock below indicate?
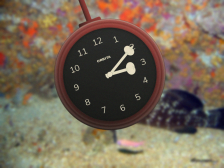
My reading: 3:10
